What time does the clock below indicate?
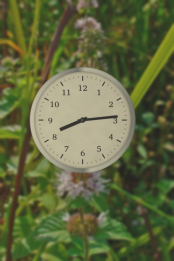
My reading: 8:14
